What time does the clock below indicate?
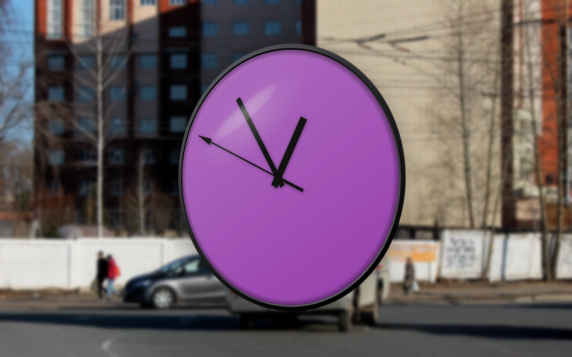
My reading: 12:54:49
